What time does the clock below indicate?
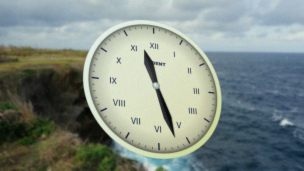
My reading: 11:27
